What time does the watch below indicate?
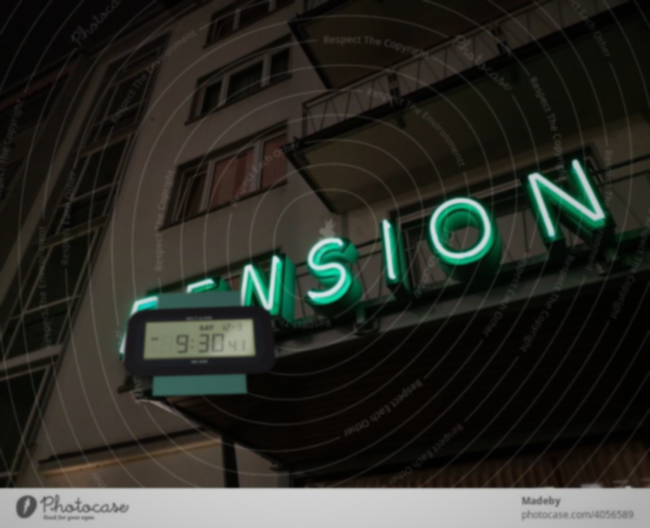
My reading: 9:30
